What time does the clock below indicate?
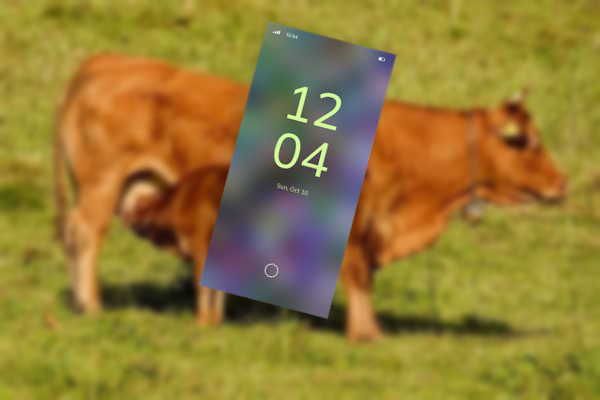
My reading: 12:04
